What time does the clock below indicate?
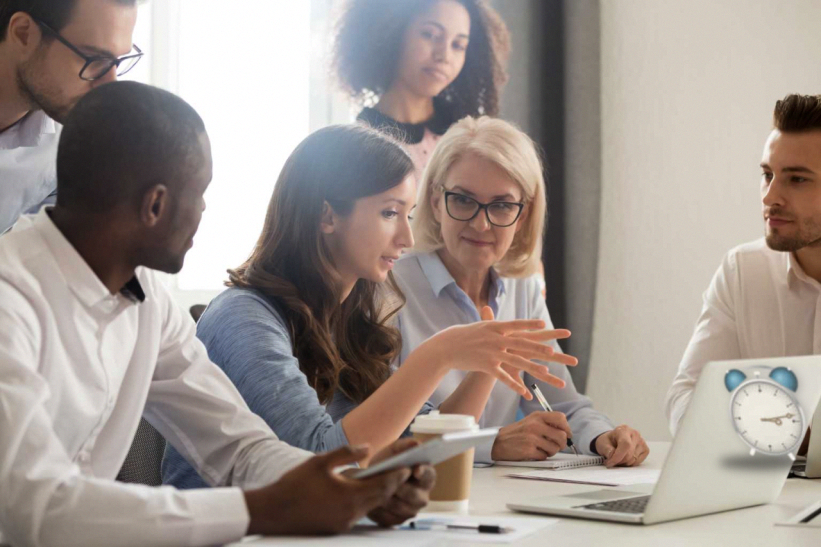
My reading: 3:13
